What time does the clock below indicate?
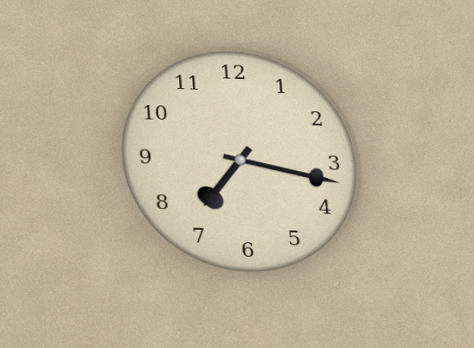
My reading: 7:17
